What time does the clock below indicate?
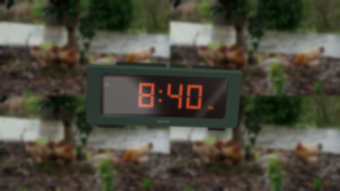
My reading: 8:40
